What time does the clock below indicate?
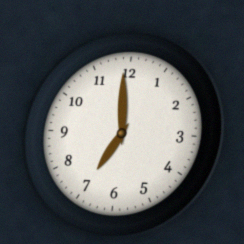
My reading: 6:59
